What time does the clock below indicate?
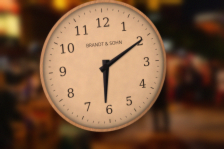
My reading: 6:10
